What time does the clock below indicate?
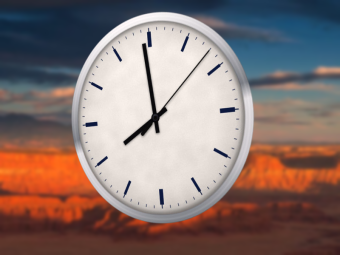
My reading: 7:59:08
